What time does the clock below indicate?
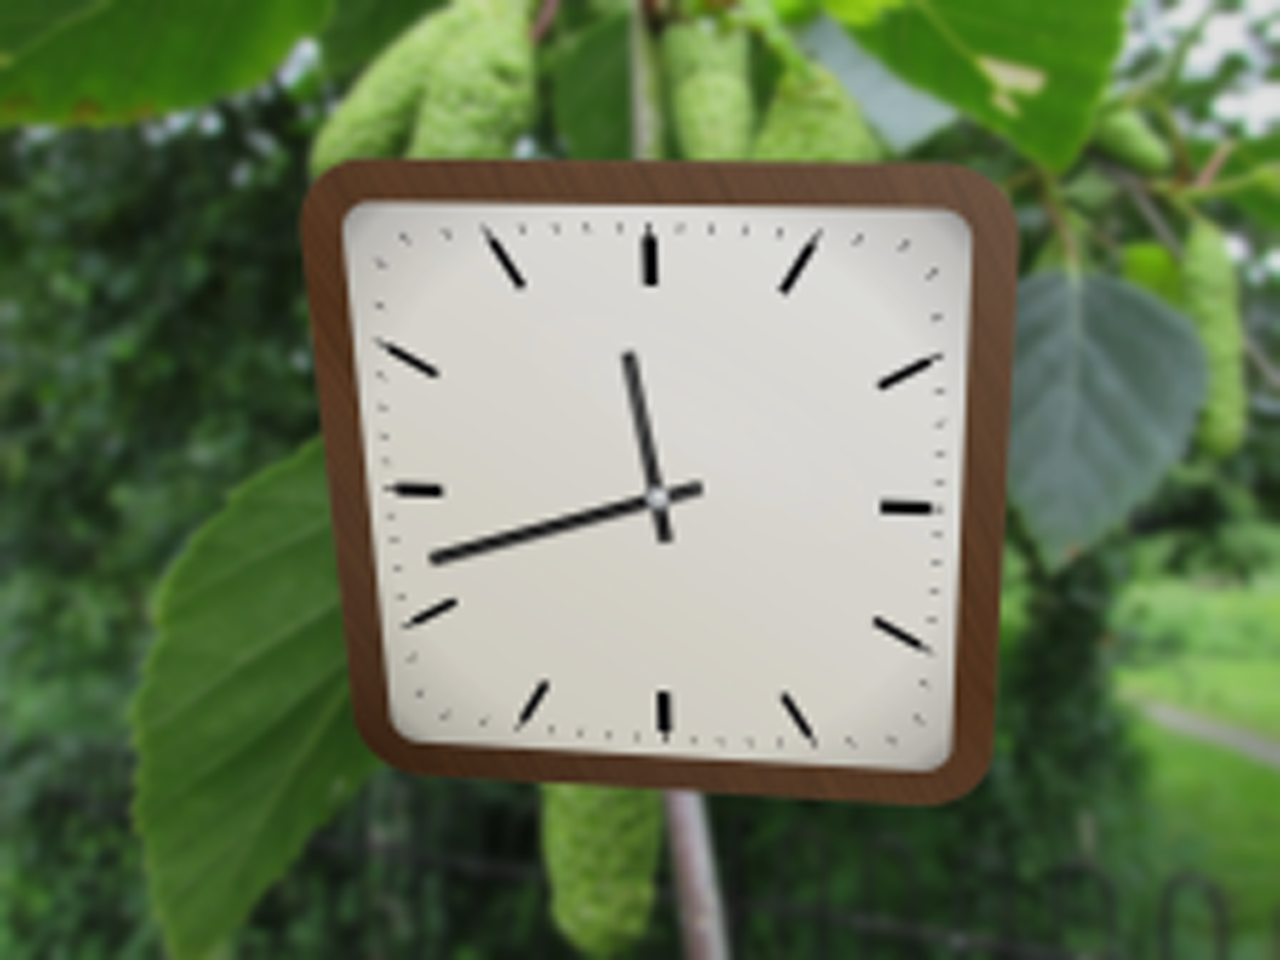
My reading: 11:42
